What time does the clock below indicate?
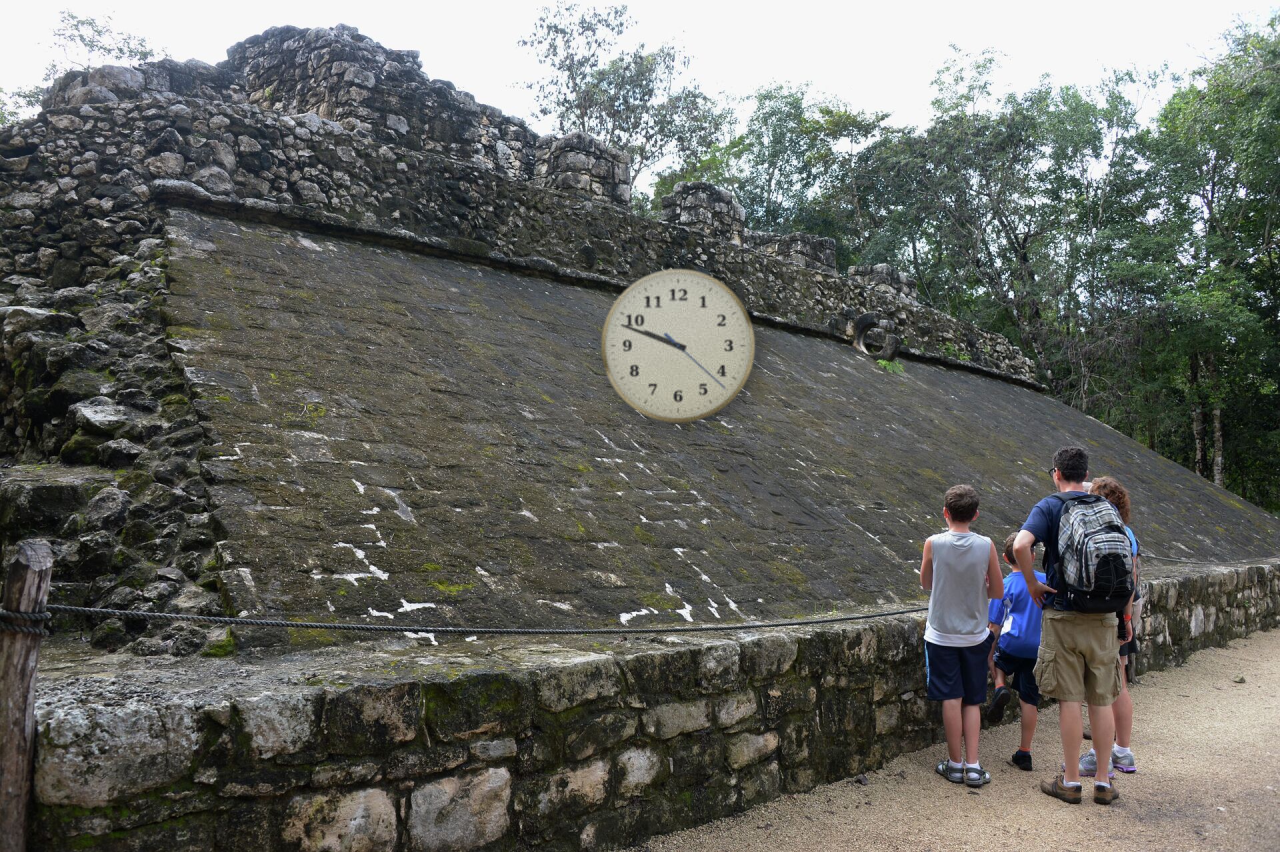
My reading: 9:48:22
